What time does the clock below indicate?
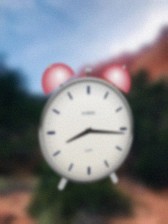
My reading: 8:16
